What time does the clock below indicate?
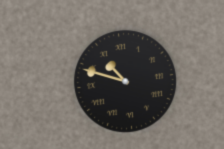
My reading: 10:49
